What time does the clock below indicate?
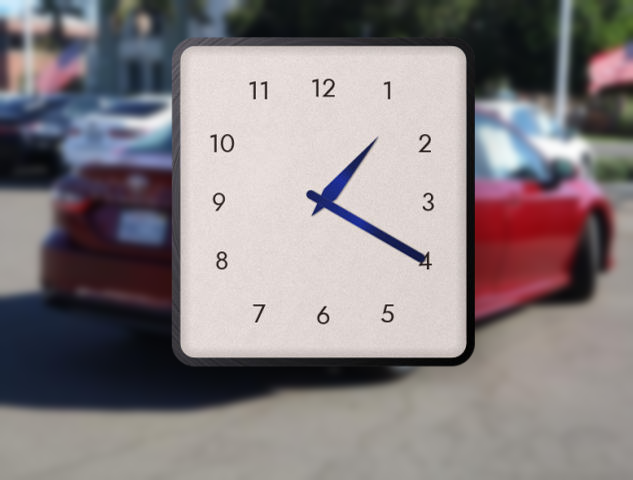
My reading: 1:20
